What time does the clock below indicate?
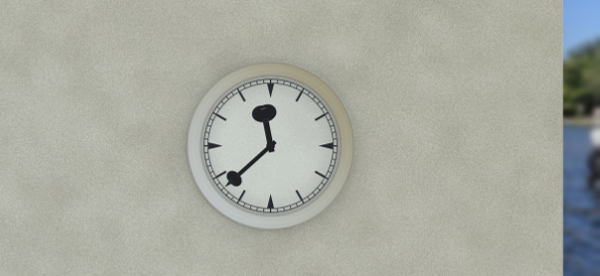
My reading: 11:38
